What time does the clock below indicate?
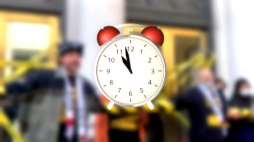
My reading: 10:58
